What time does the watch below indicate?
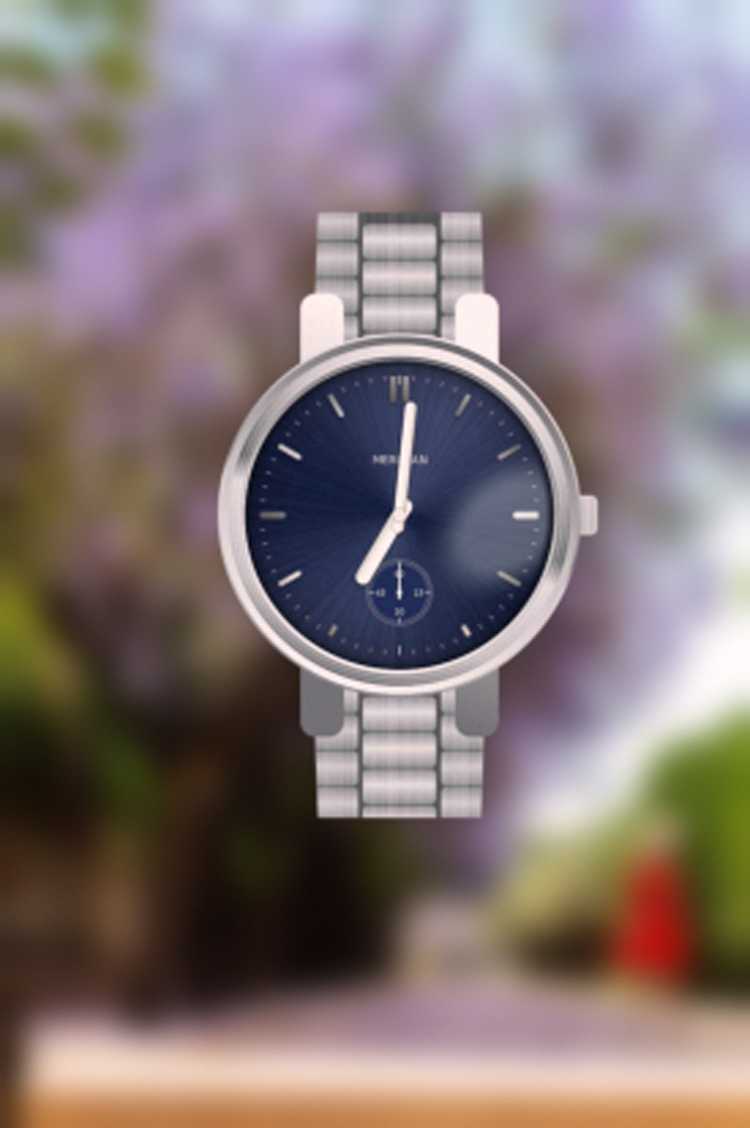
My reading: 7:01
